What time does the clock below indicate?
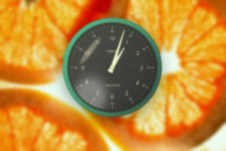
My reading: 1:03
